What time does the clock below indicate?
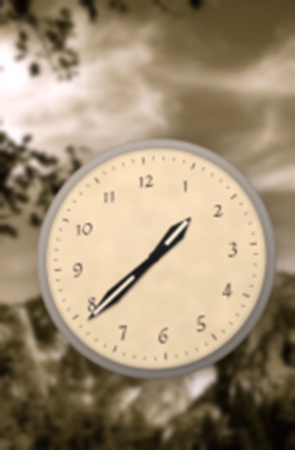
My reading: 1:39
